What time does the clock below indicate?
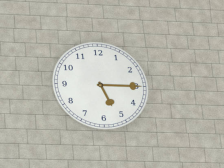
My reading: 5:15
